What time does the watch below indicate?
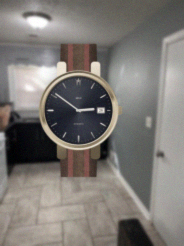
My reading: 2:51
